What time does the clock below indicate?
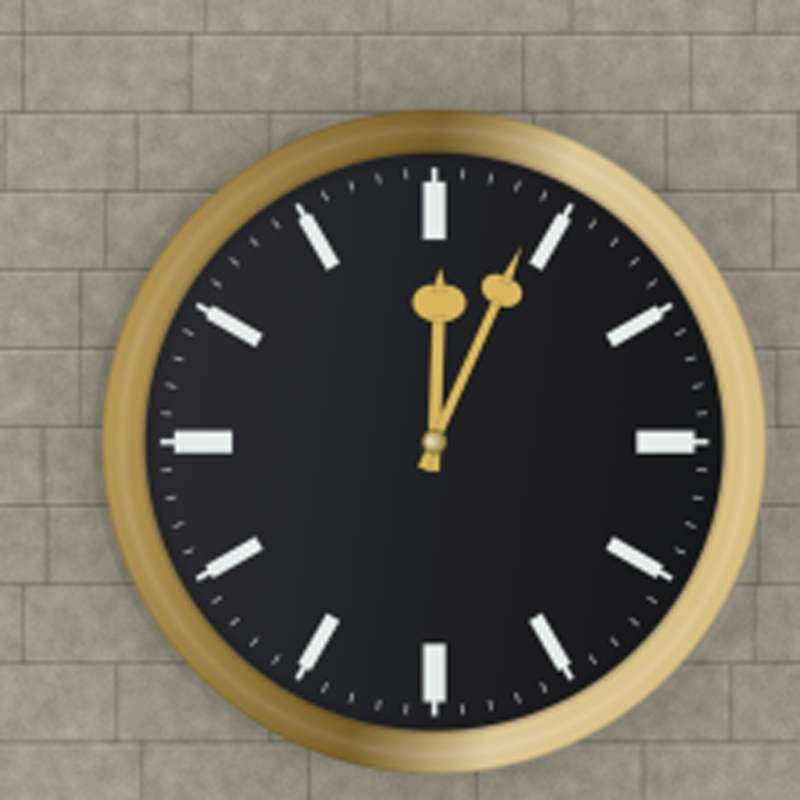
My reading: 12:04
